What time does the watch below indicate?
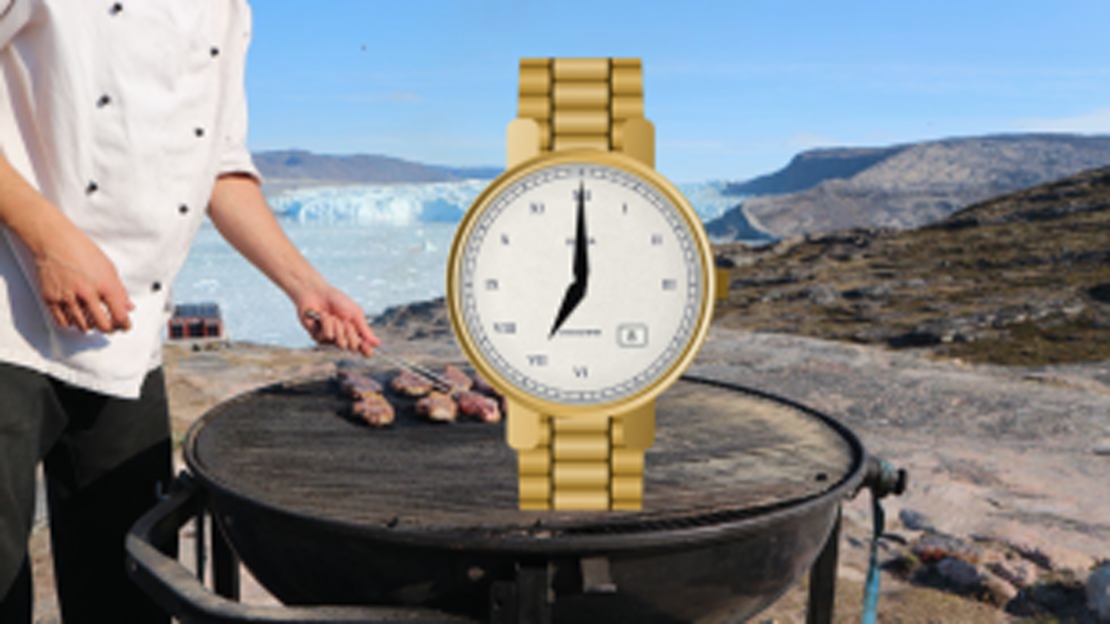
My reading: 7:00
